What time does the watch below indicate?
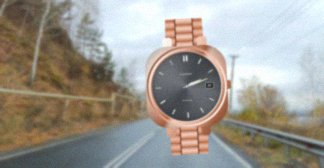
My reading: 2:12
